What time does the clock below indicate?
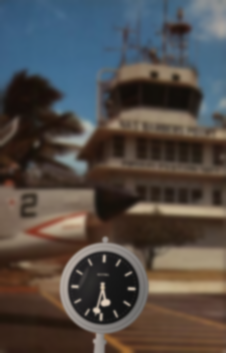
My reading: 5:32
